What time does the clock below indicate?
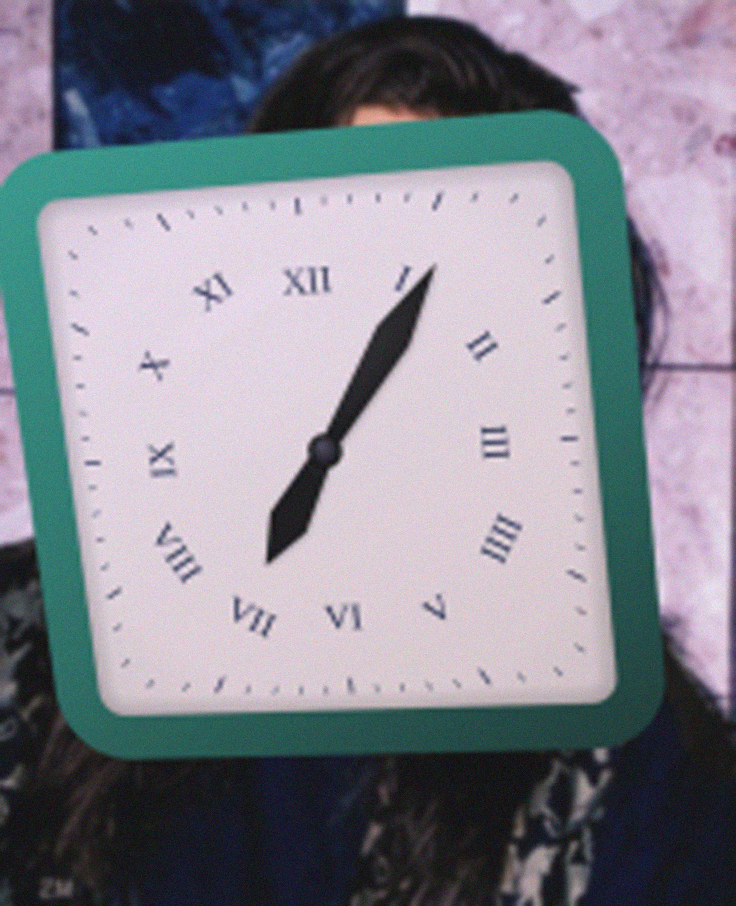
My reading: 7:06
